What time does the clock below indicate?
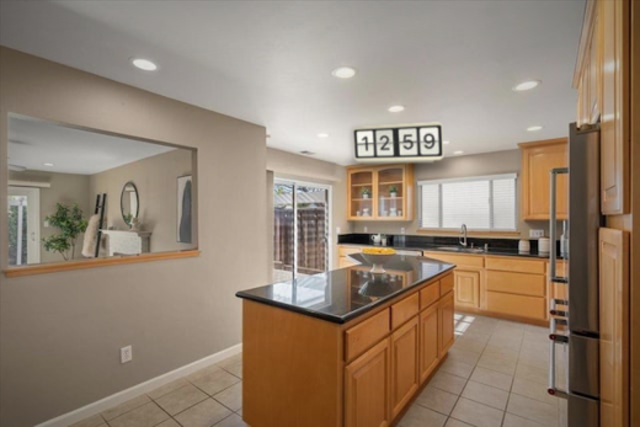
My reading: 12:59
